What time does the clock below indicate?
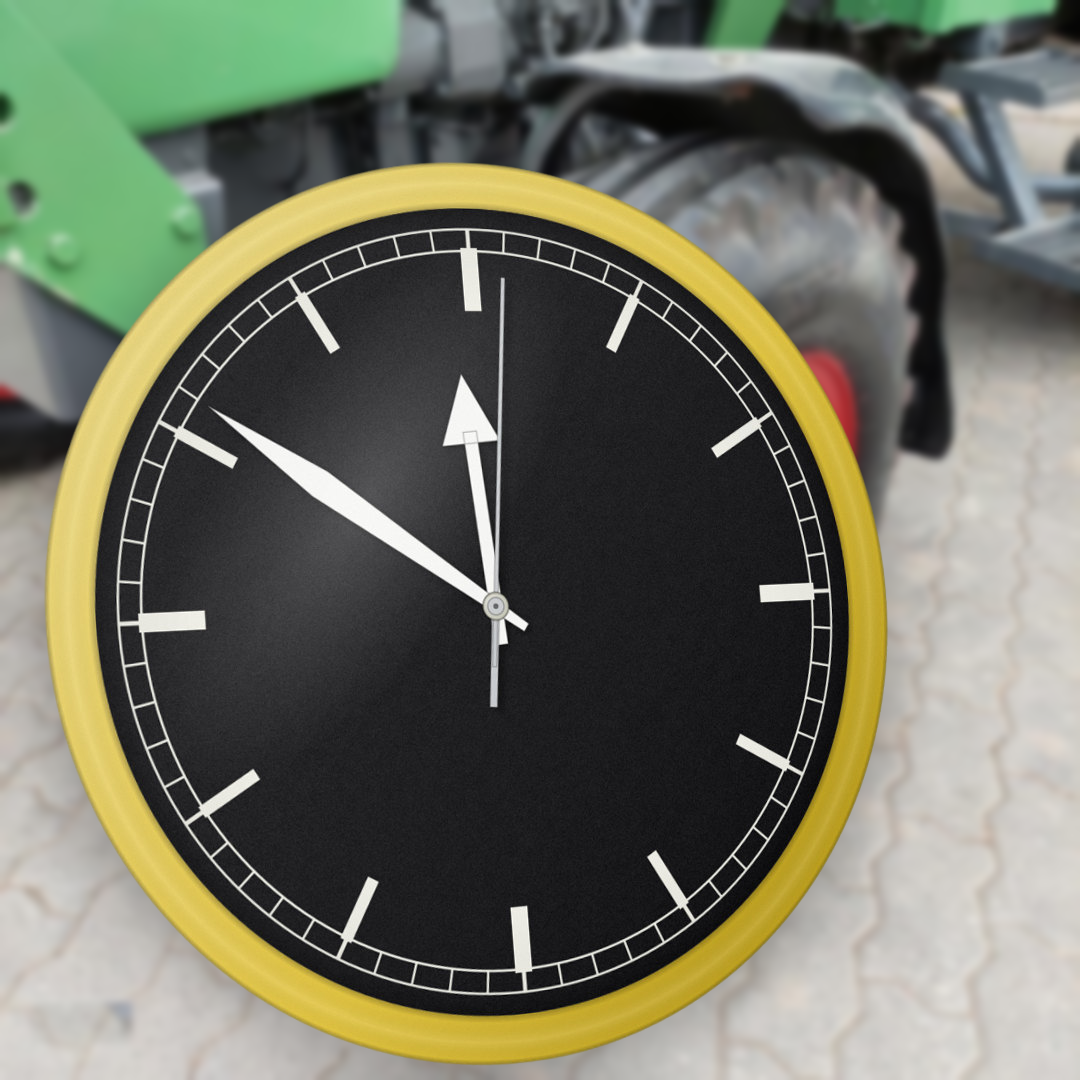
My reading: 11:51:01
